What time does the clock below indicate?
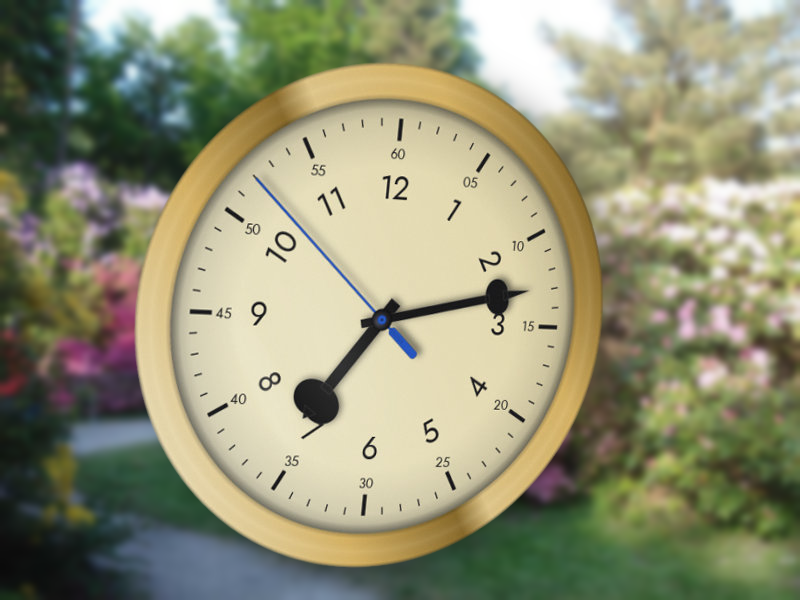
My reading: 7:12:52
